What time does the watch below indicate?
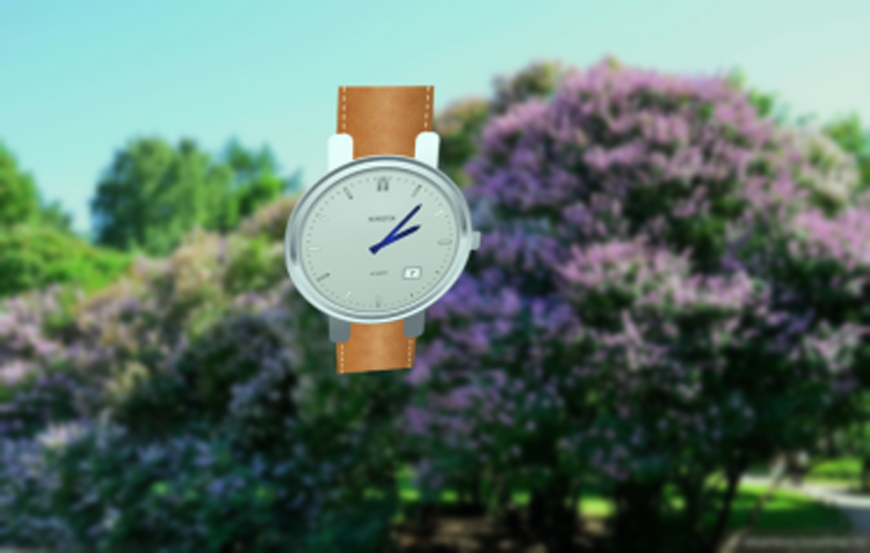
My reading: 2:07
